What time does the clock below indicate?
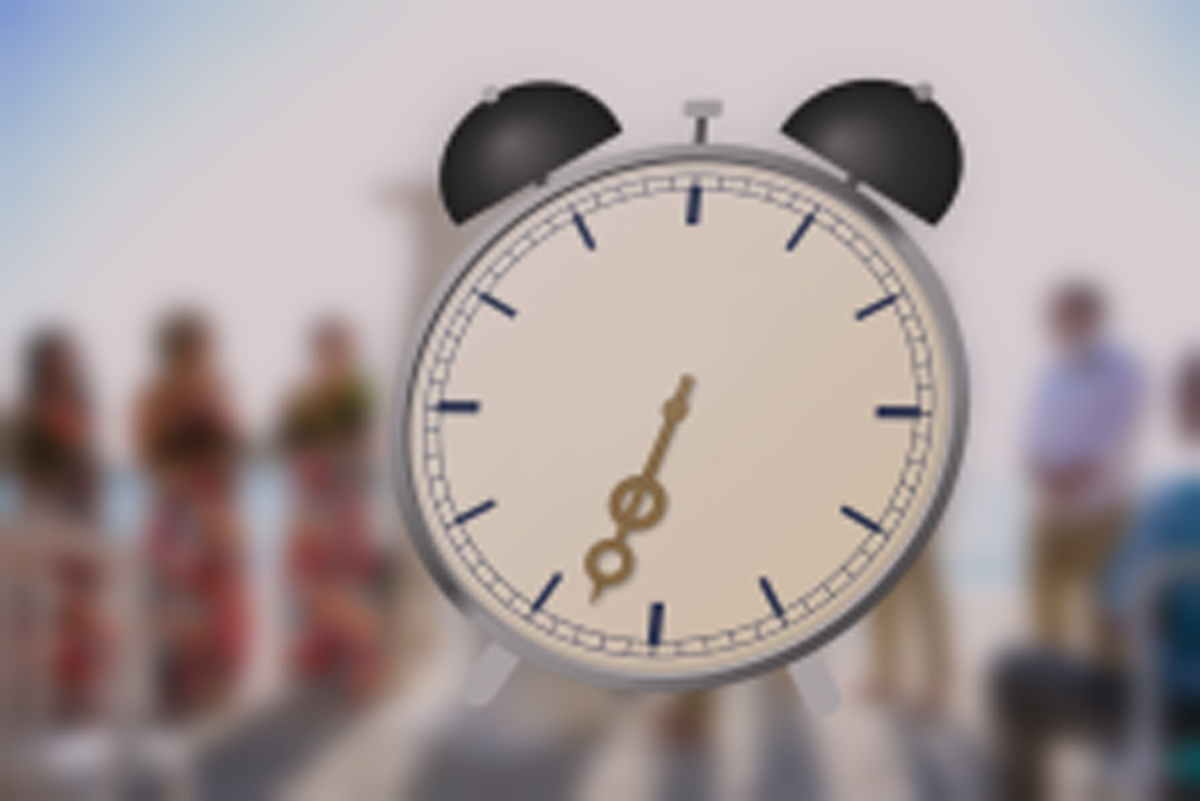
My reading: 6:33
